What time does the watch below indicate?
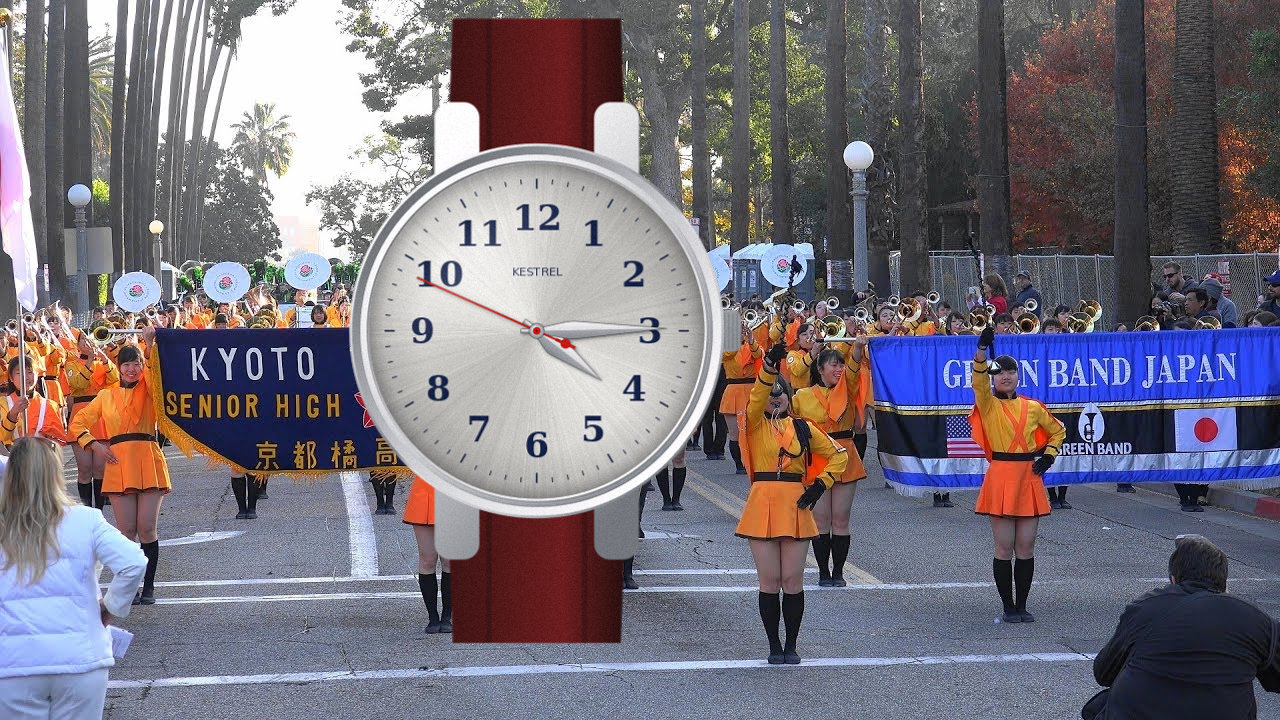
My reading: 4:14:49
